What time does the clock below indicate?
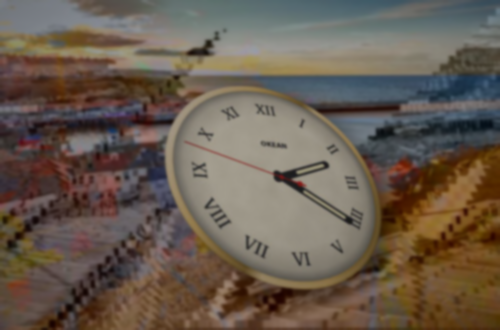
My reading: 2:20:48
